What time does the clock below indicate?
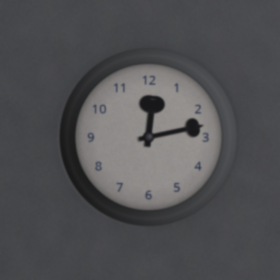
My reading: 12:13
